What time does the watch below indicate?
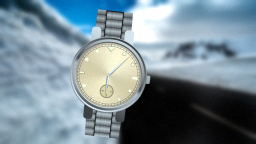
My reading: 6:07
